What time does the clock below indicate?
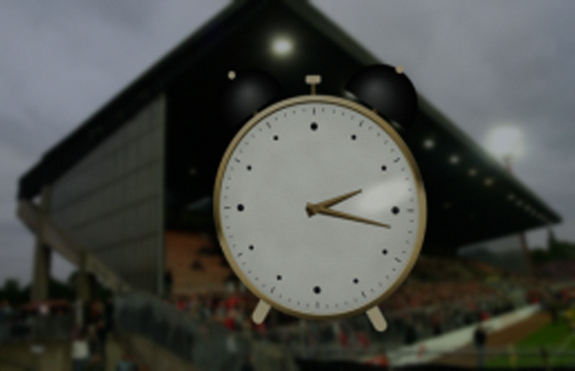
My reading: 2:17
